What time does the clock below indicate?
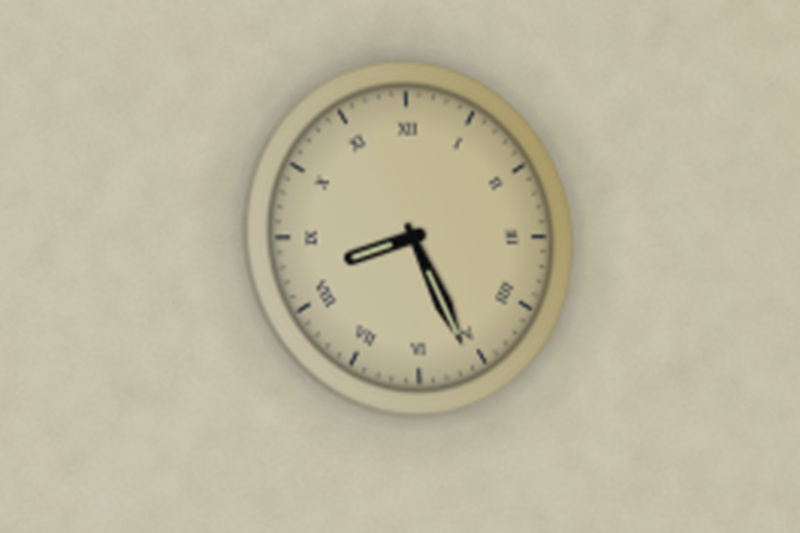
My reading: 8:26
